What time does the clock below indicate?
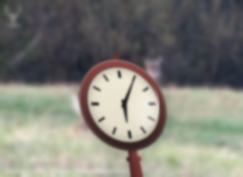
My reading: 6:05
